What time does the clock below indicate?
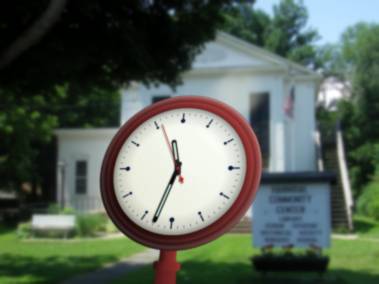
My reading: 11:32:56
